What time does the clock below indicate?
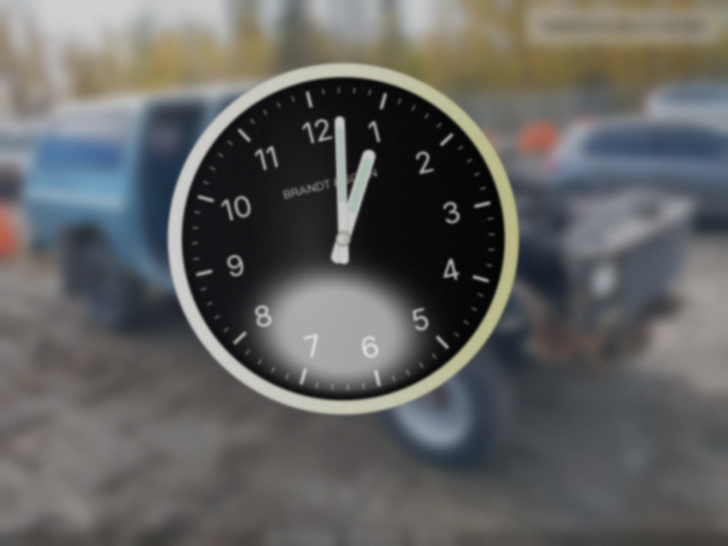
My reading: 1:02
